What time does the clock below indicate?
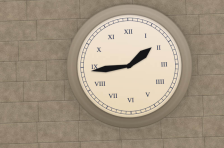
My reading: 1:44
